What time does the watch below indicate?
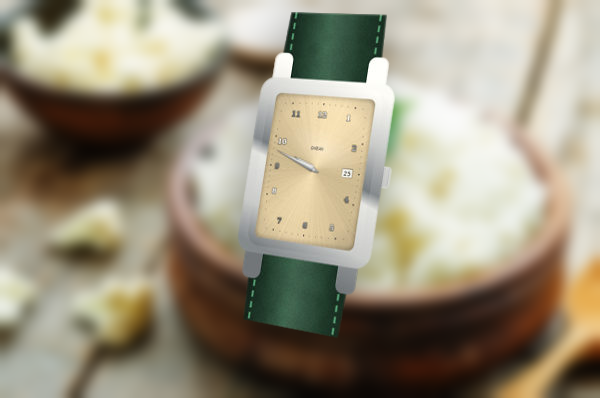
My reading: 9:48
